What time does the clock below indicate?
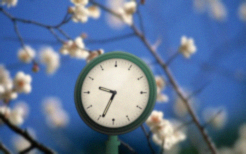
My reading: 9:34
